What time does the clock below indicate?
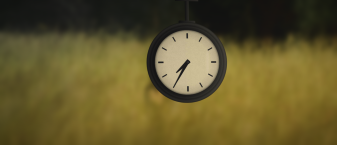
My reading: 7:35
